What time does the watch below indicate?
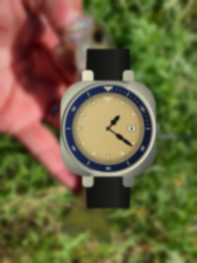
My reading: 1:21
